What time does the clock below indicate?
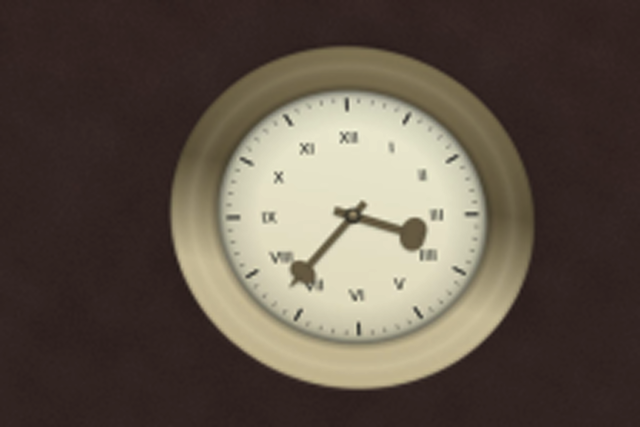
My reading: 3:37
